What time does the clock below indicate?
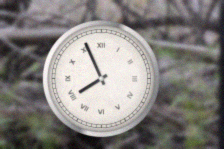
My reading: 7:56
